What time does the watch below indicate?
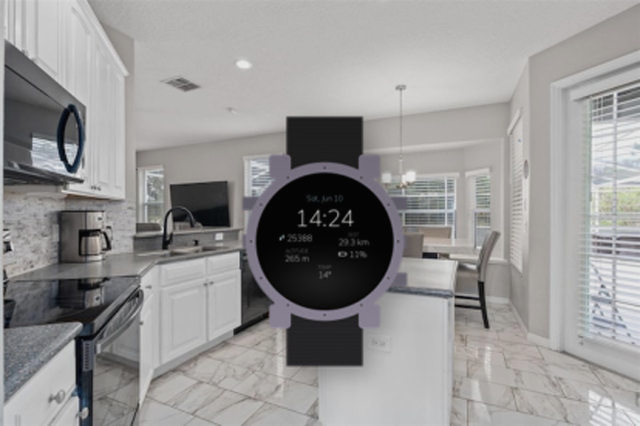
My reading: 14:24
